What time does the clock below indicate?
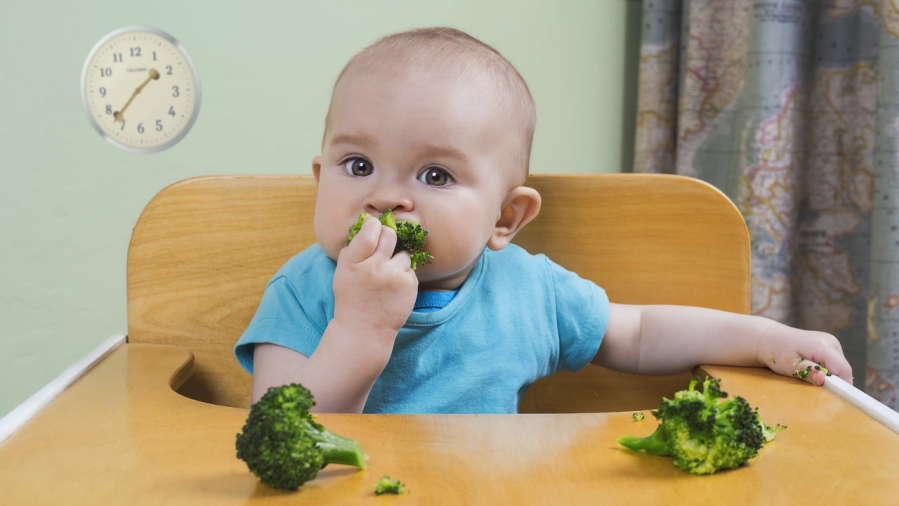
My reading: 1:37
